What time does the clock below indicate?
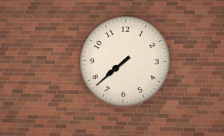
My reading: 7:38
